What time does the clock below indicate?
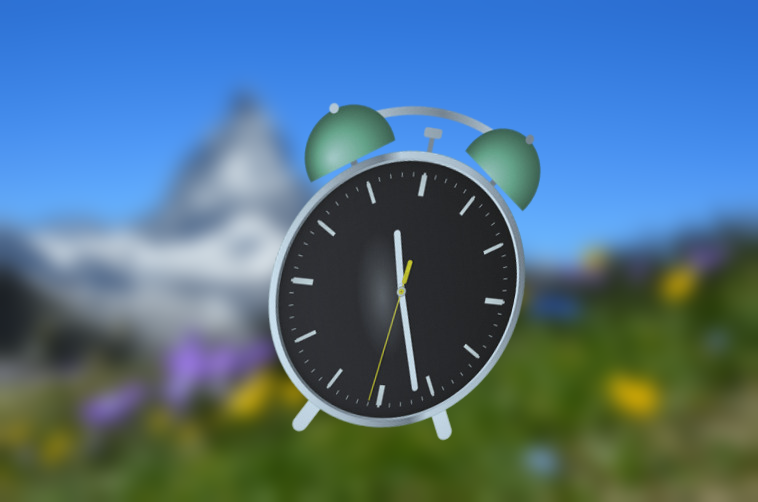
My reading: 11:26:31
